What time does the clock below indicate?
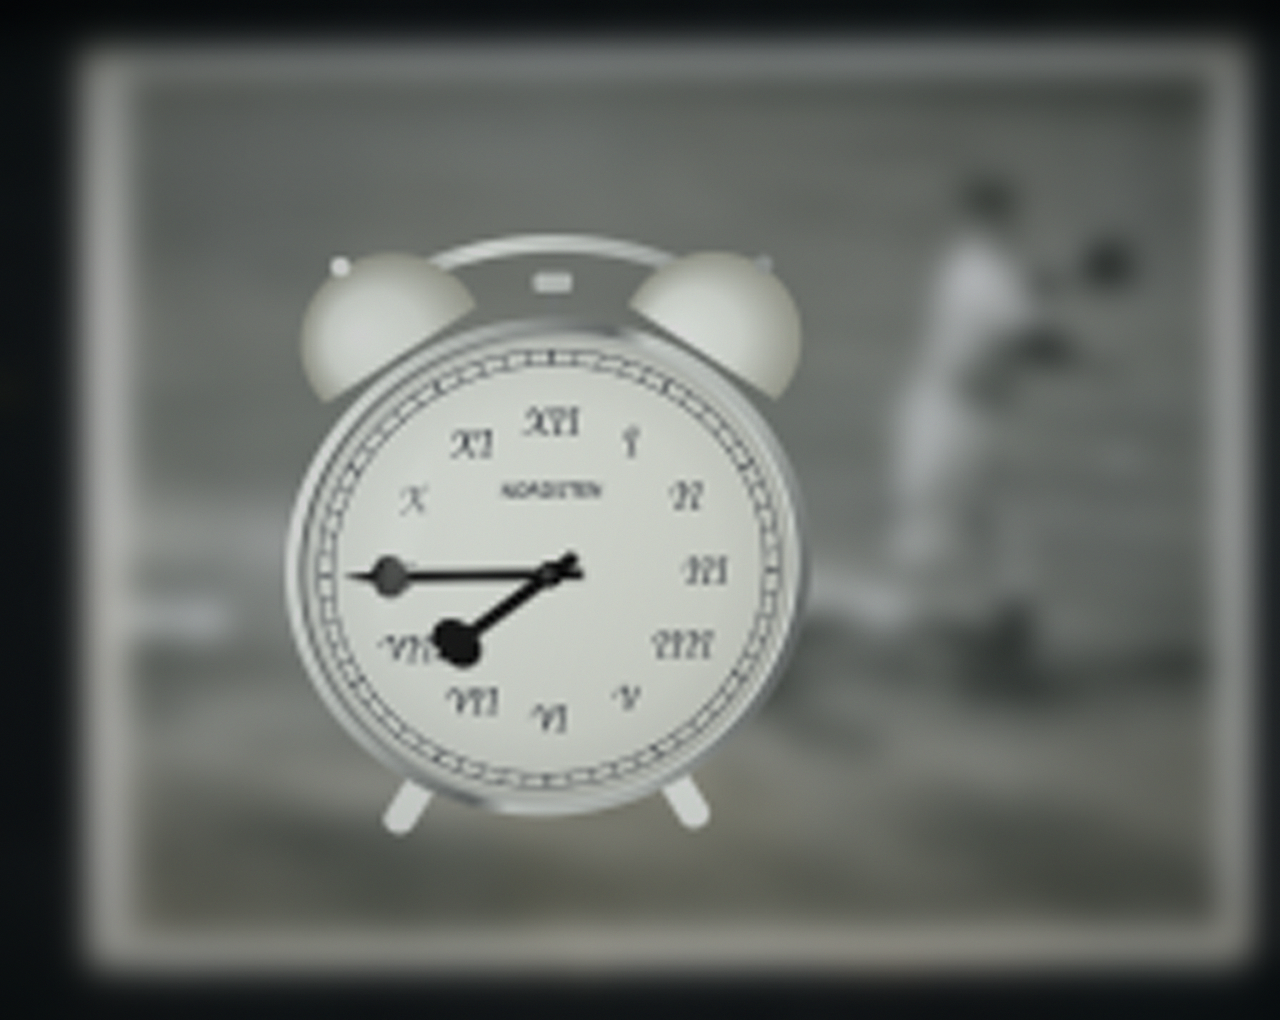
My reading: 7:45
